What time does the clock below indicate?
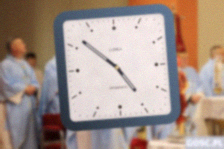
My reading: 4:52
